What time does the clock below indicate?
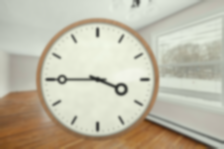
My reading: 3:45
